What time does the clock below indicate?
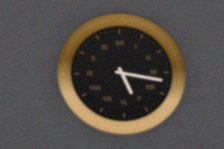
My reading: 5:17
